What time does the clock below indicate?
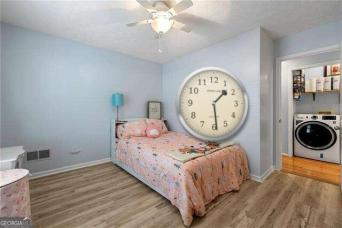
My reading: 1:29
